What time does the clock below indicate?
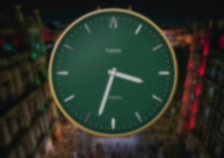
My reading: 3:33
